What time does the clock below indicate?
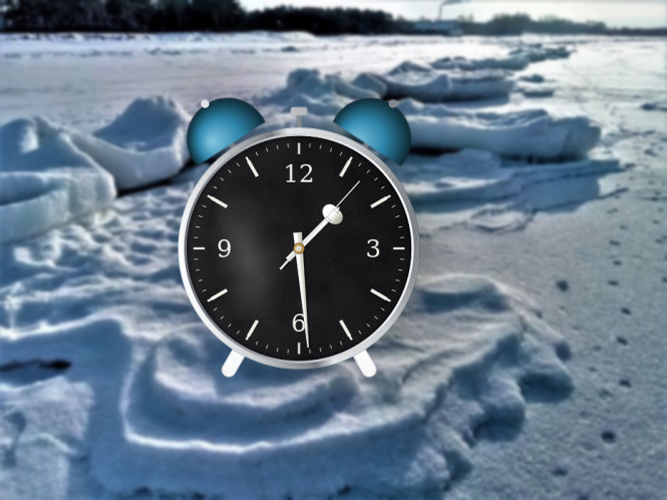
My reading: 1:29:07
